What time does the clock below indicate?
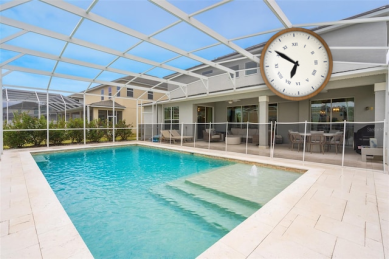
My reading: 6:51
